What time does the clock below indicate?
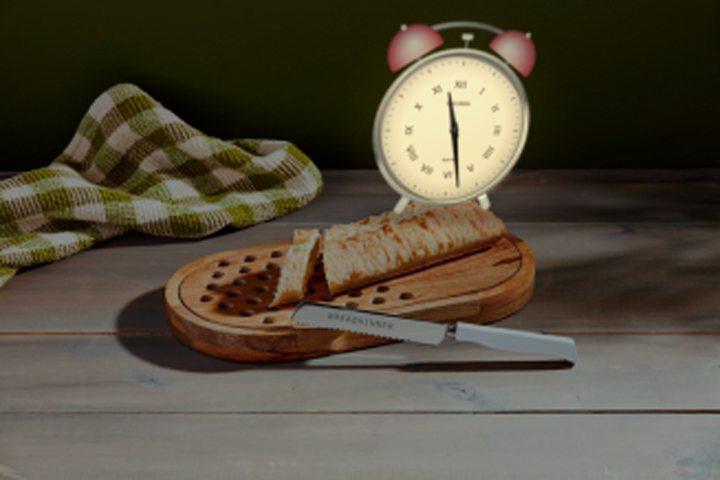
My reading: 11:28
